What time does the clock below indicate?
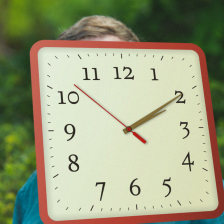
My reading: 2:09:52
